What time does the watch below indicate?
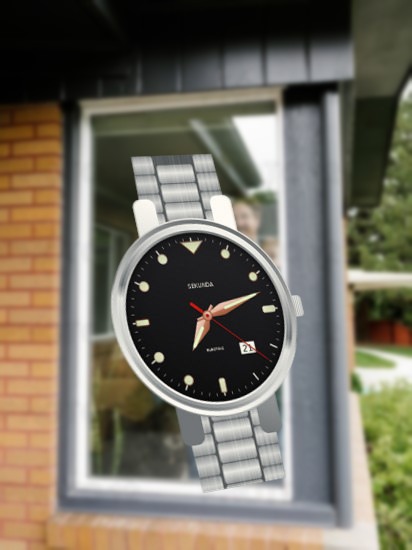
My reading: 7:12:22
